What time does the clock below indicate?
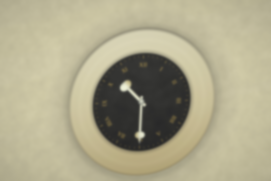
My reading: 10:30
